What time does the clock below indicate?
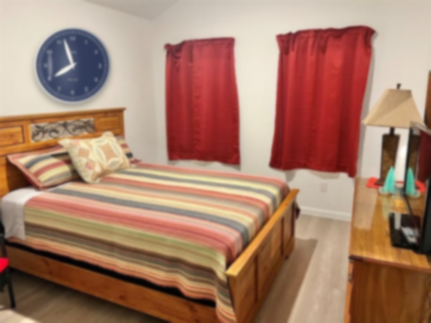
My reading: 7:57
